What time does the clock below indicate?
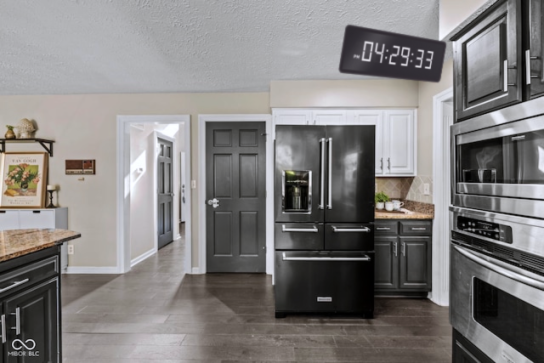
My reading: 4:29:33
